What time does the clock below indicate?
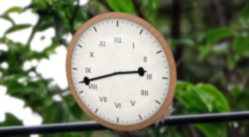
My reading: 2:42
